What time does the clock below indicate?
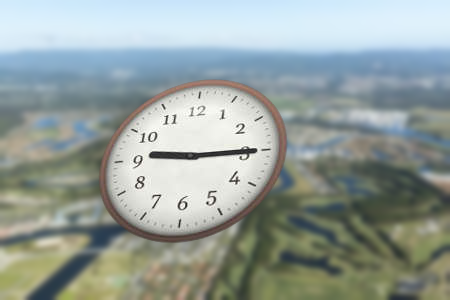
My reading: 9:15
